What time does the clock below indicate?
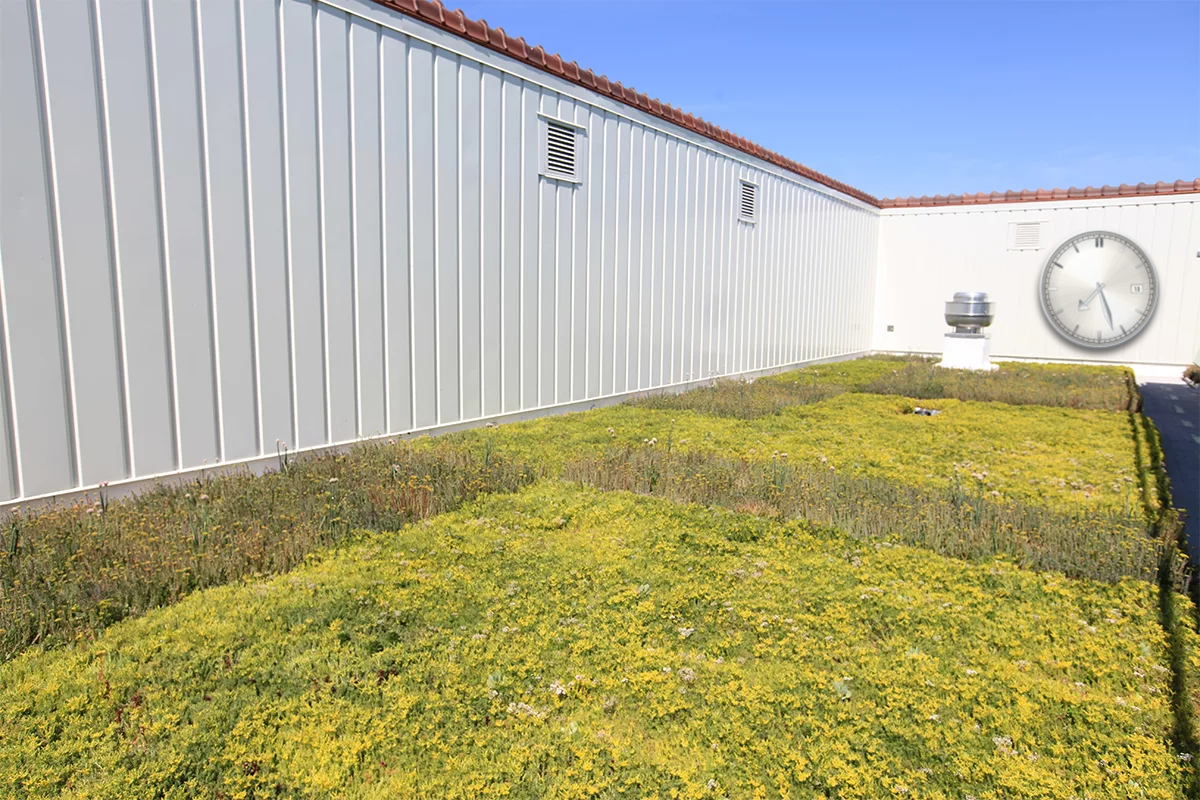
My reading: 7:27
